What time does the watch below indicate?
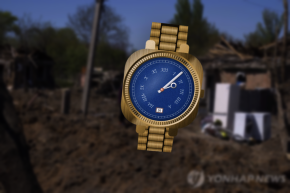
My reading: 2:07
